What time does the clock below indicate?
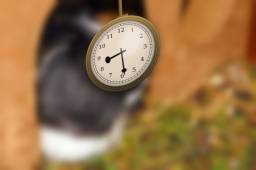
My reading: 8:29
